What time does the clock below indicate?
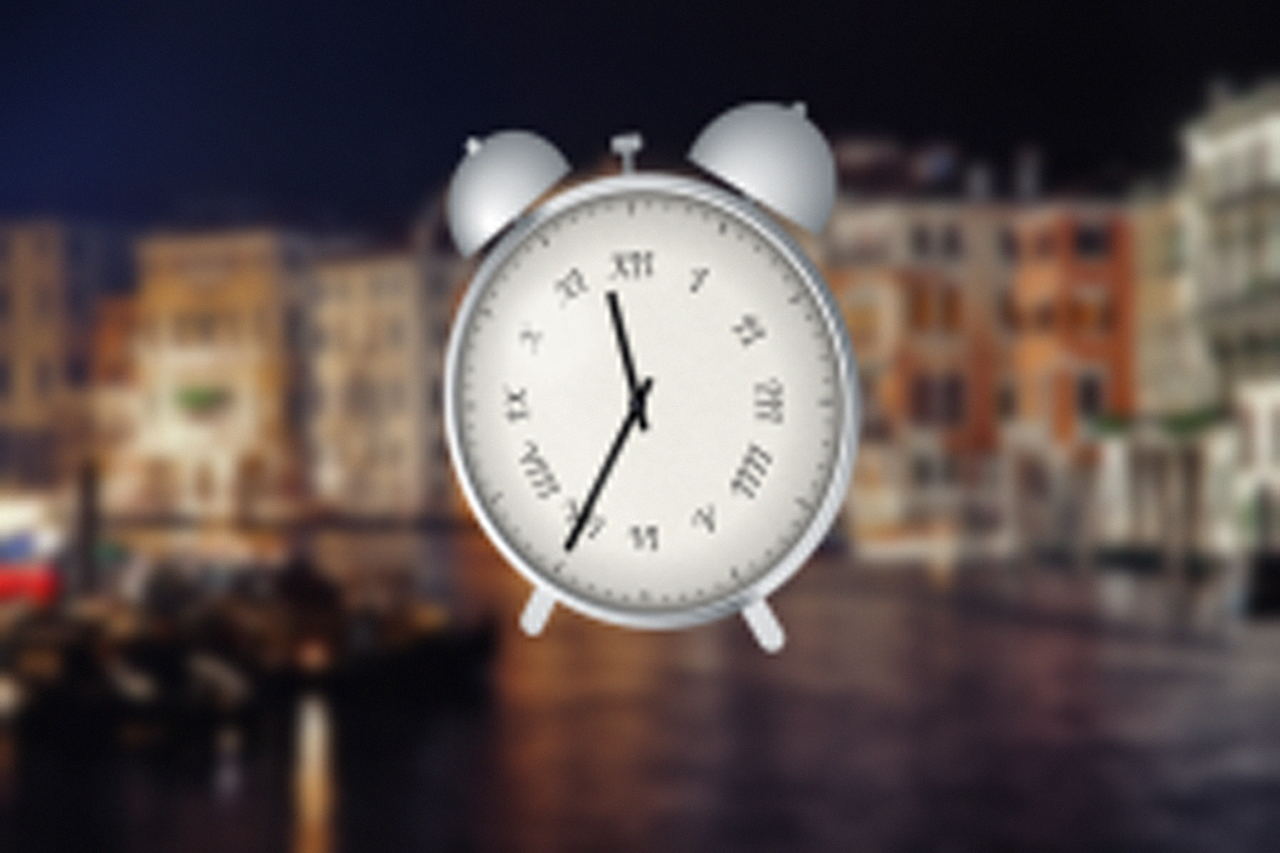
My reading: 11:35
